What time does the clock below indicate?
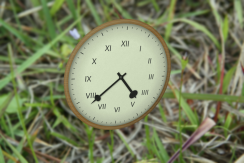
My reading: 4:38
